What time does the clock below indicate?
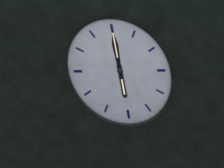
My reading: 6:00
